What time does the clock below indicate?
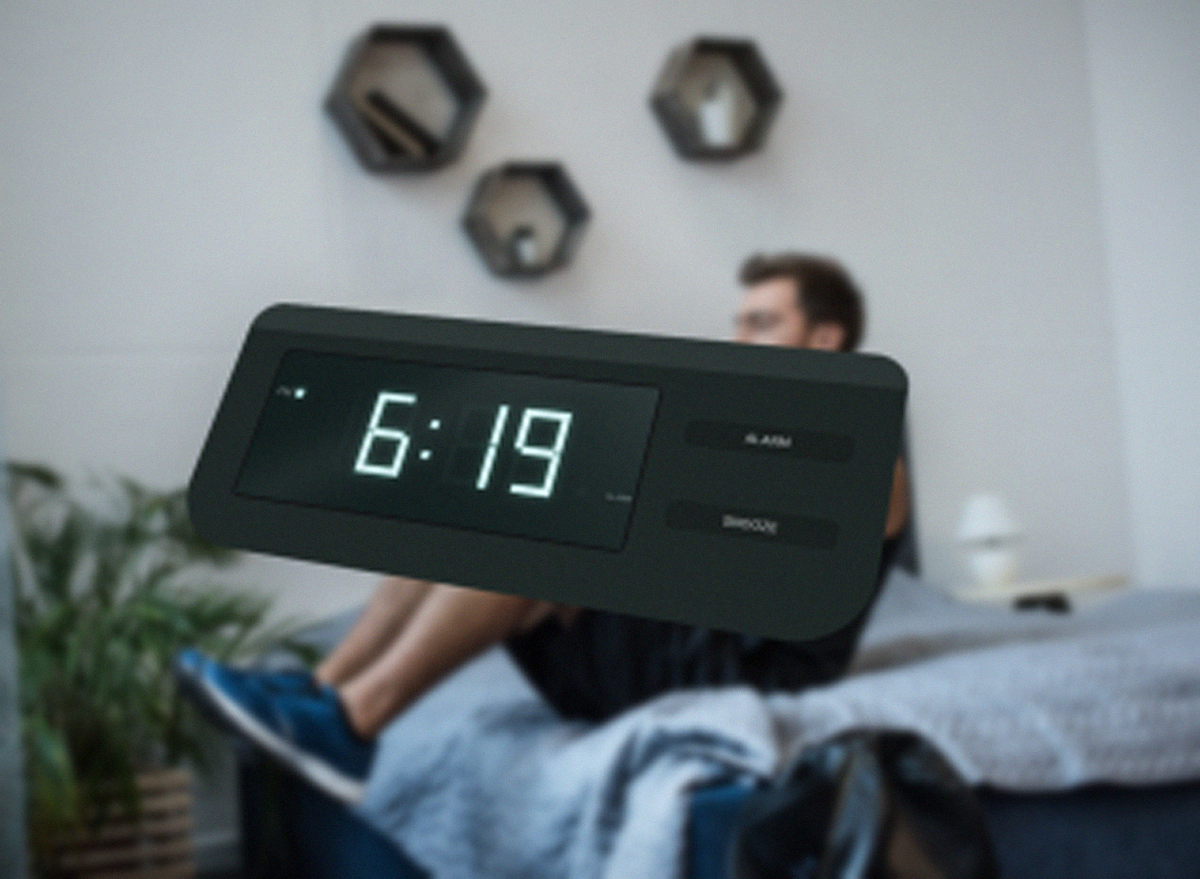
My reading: 6:19
